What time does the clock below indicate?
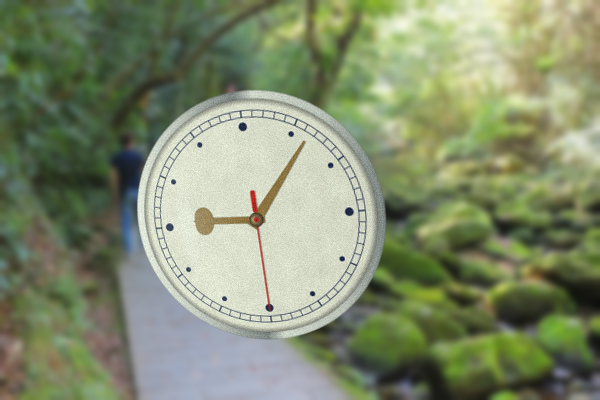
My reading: 9:06:30
